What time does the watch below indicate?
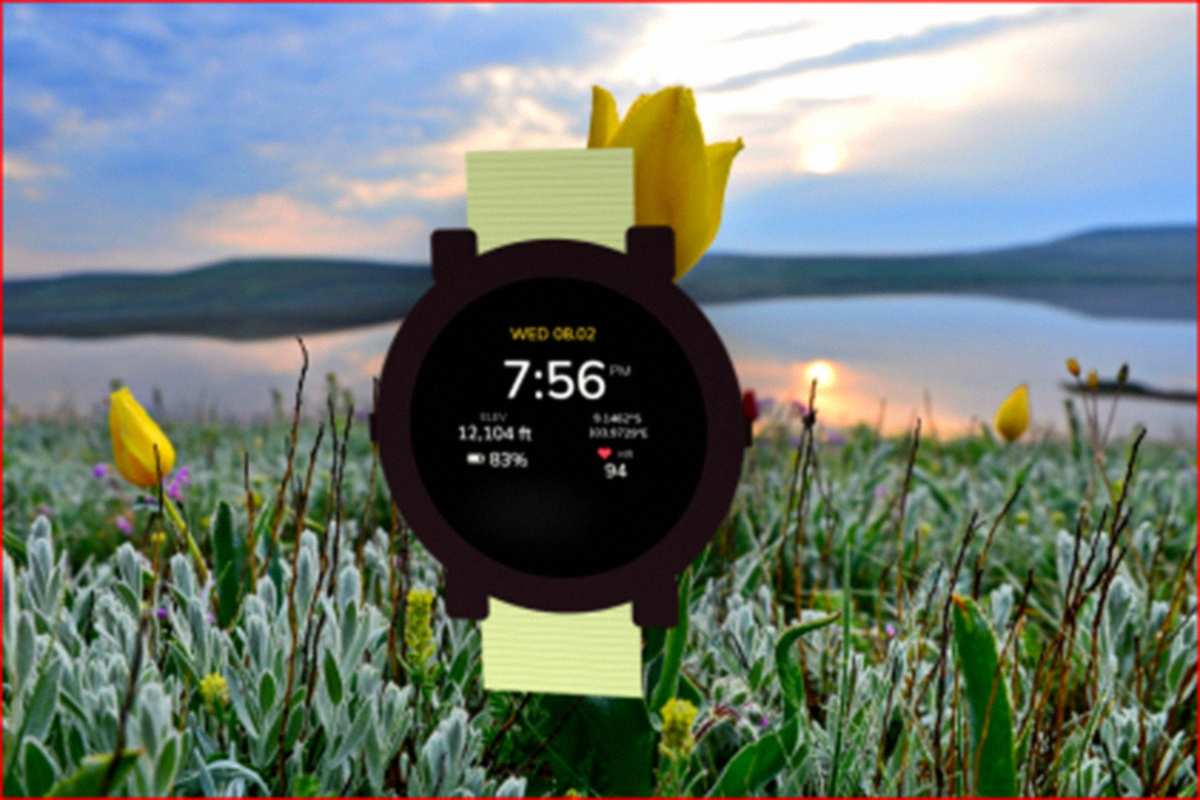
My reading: 7:56
